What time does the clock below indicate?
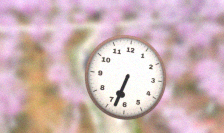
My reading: 6:33
